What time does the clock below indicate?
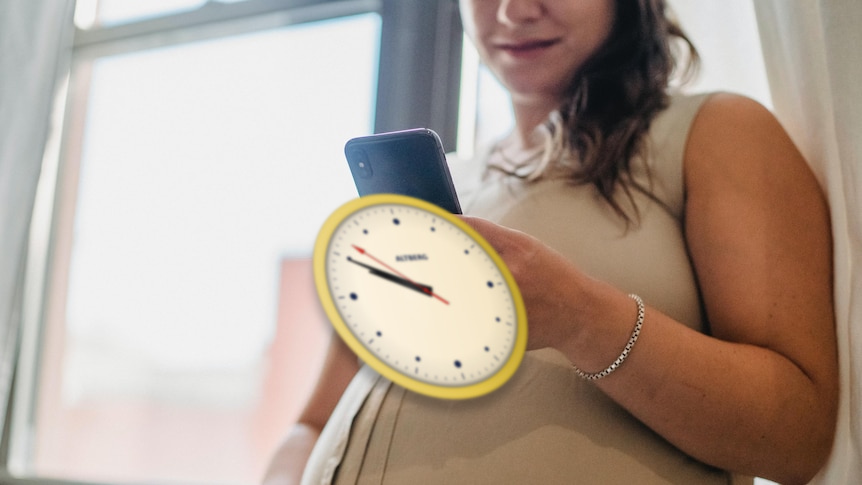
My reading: 9:49:52
